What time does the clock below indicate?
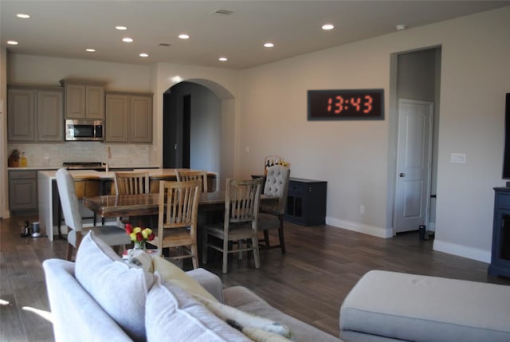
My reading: 13:43
